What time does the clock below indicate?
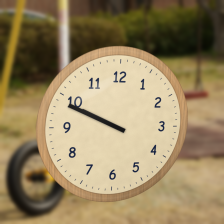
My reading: 9:49
